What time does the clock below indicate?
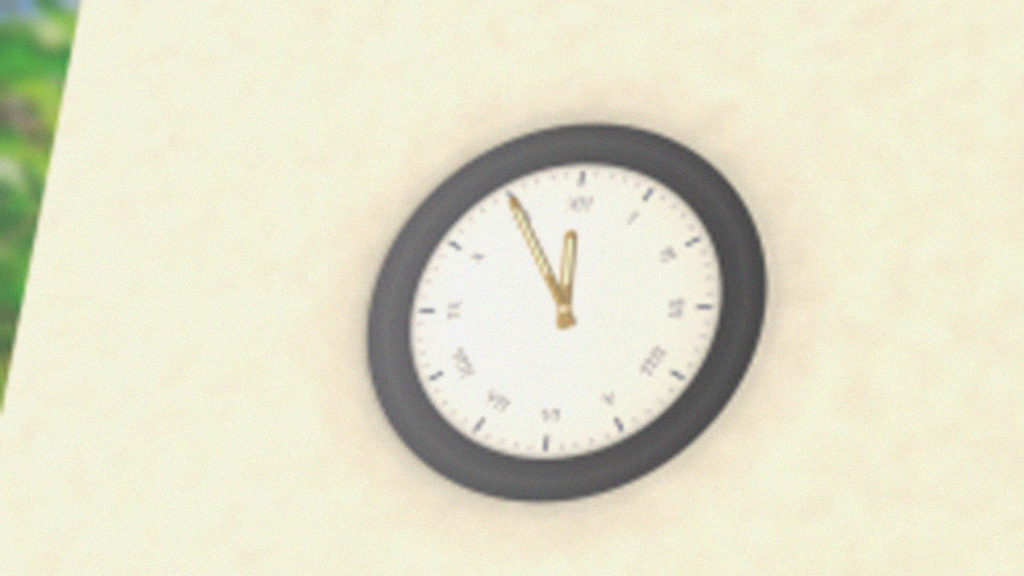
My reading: 11:55
